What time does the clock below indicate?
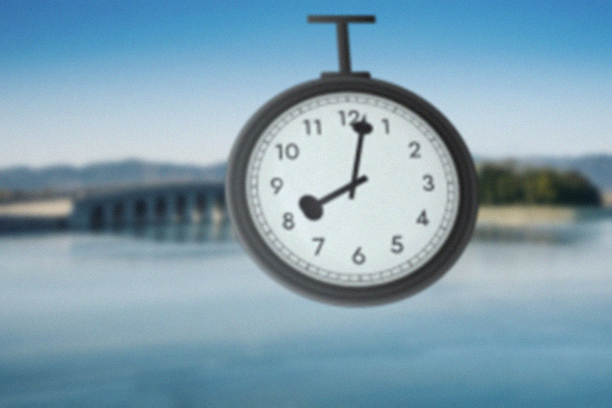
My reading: 8:02
